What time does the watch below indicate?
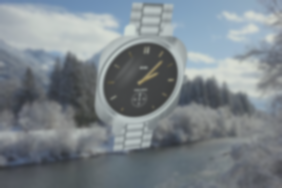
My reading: 2:07
